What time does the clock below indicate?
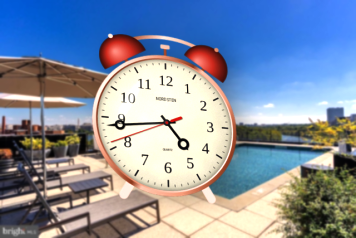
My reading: 4:43:41
